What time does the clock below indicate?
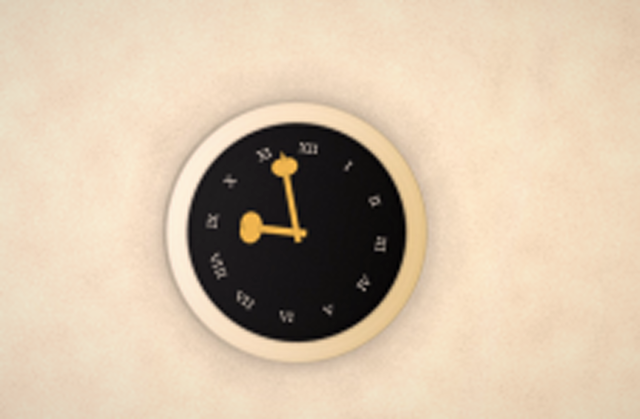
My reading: 8:57
